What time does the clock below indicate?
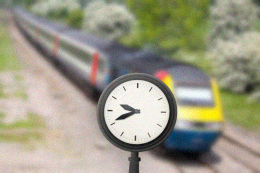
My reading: 9:41
